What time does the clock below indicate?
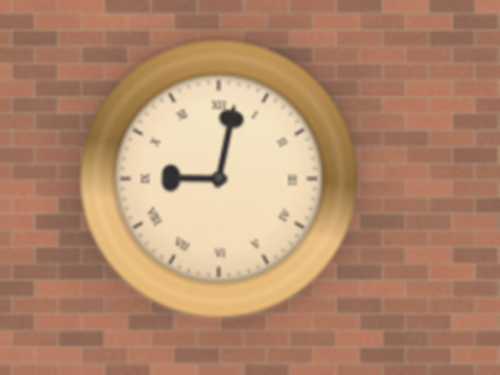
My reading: 9:02
